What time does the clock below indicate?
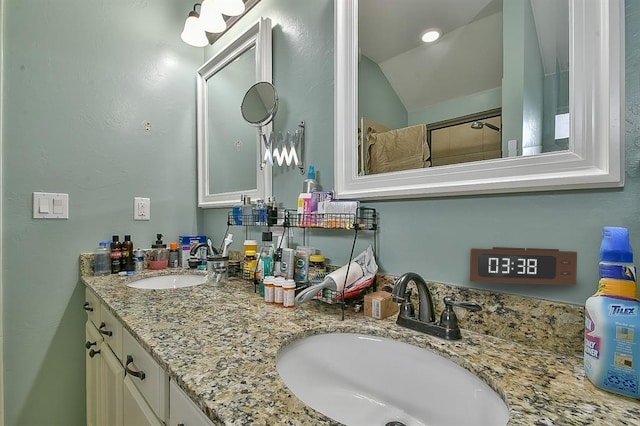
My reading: 3:38
